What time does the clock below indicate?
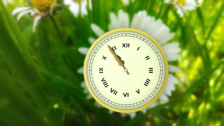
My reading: 10:54
